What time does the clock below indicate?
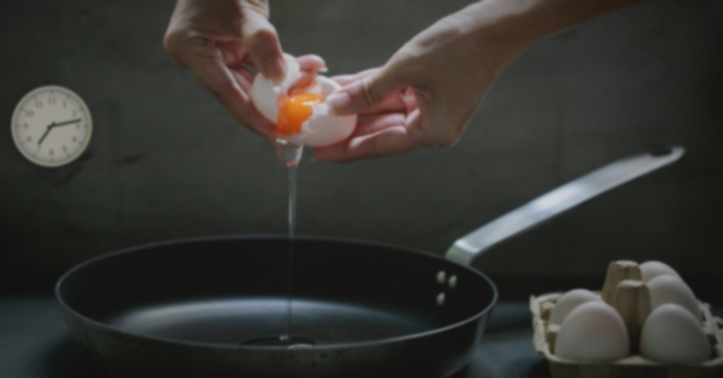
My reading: 7:13
